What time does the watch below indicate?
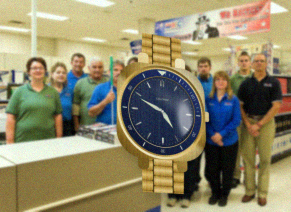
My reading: 4:49
